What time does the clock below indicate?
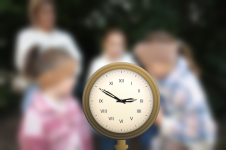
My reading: 2:50
